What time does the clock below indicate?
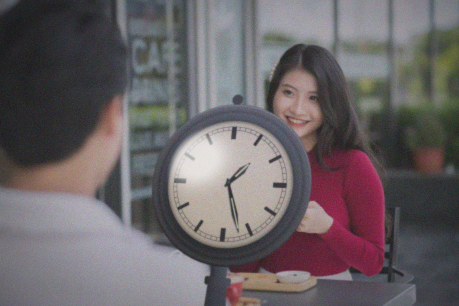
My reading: 1:27
